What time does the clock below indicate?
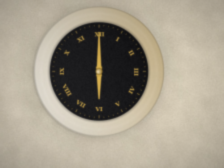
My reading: 6:00
